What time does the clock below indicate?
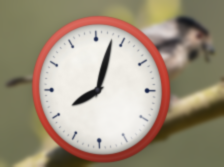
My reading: 8:03
